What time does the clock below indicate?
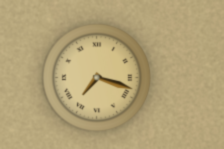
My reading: 7:18
